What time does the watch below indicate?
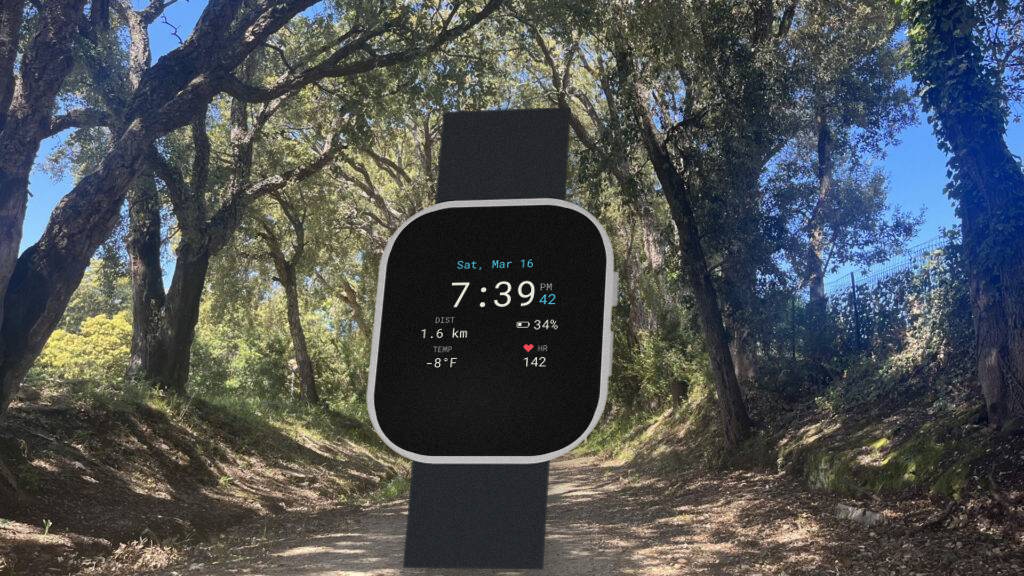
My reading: 7:39:42
